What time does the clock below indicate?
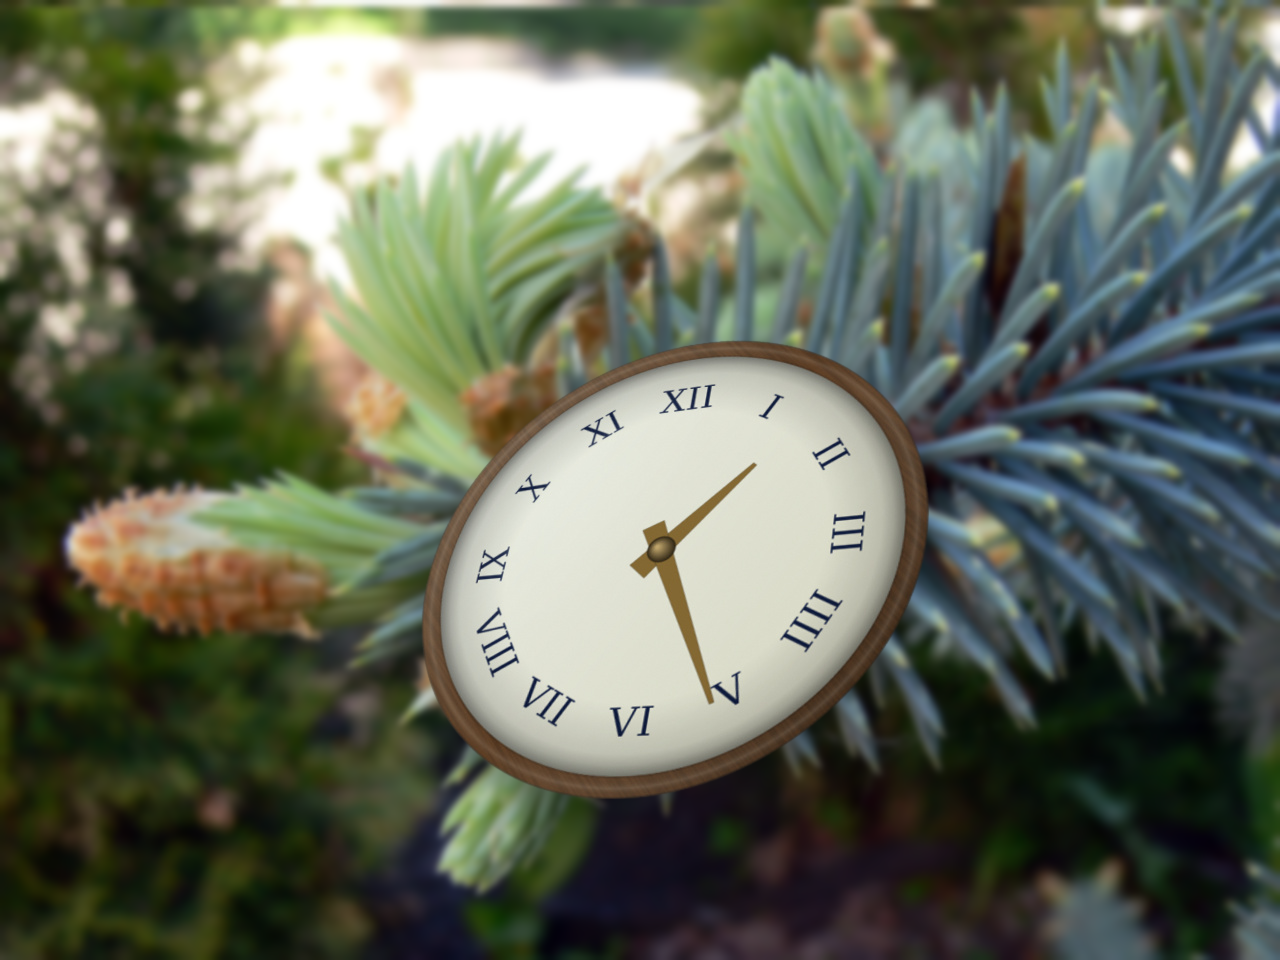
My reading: 1:26
